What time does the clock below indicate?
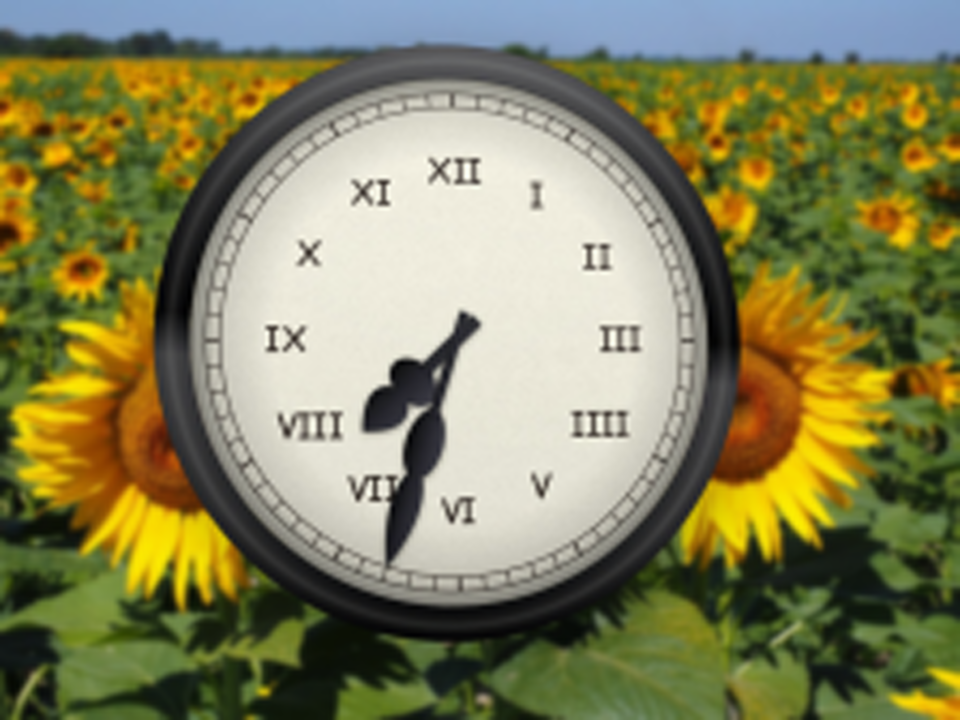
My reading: 7:33
